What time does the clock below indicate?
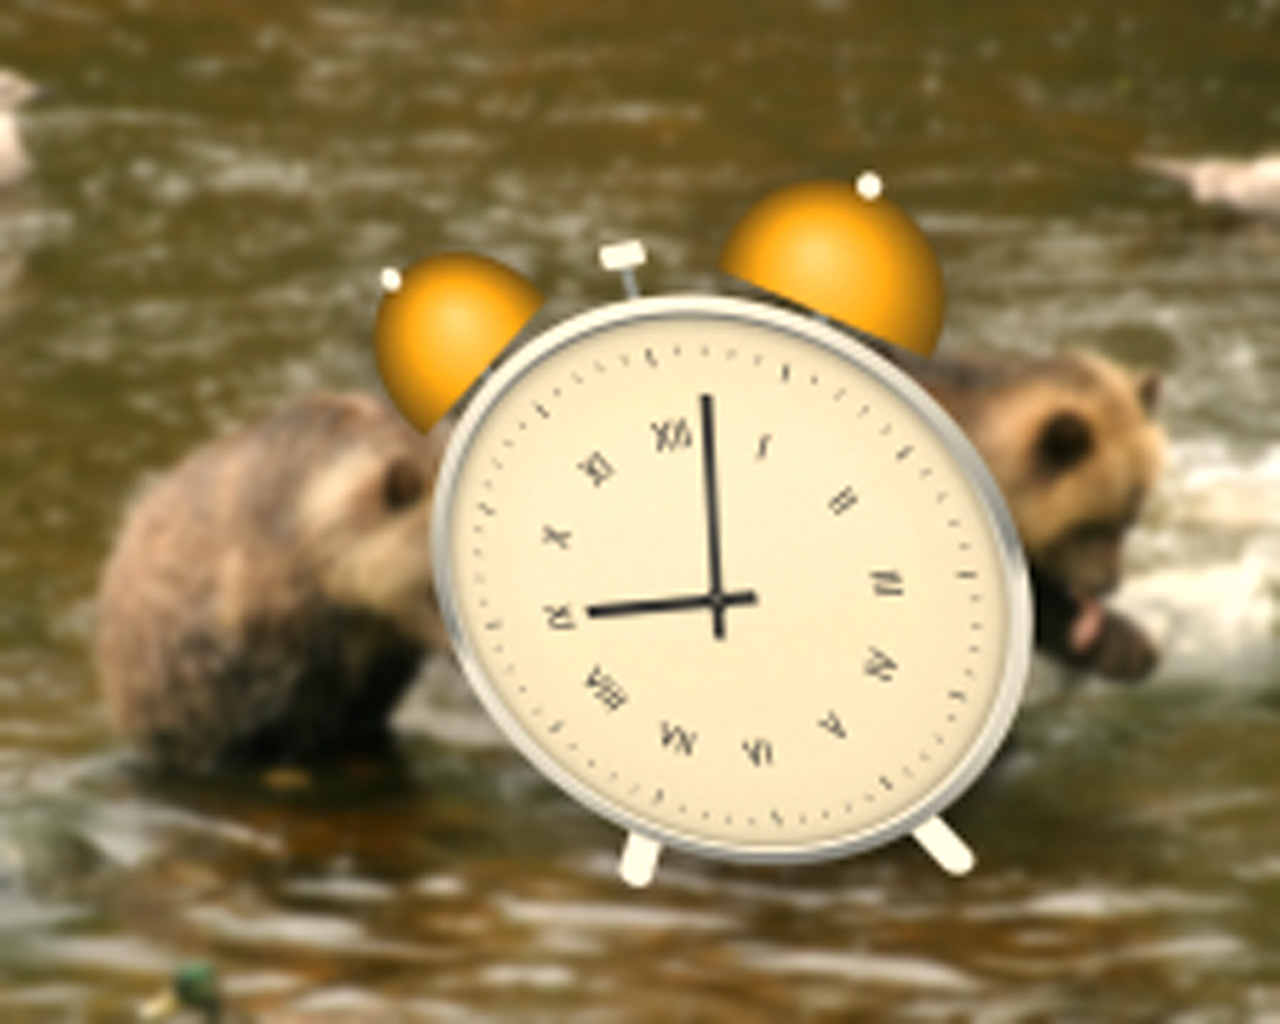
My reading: 9:02
